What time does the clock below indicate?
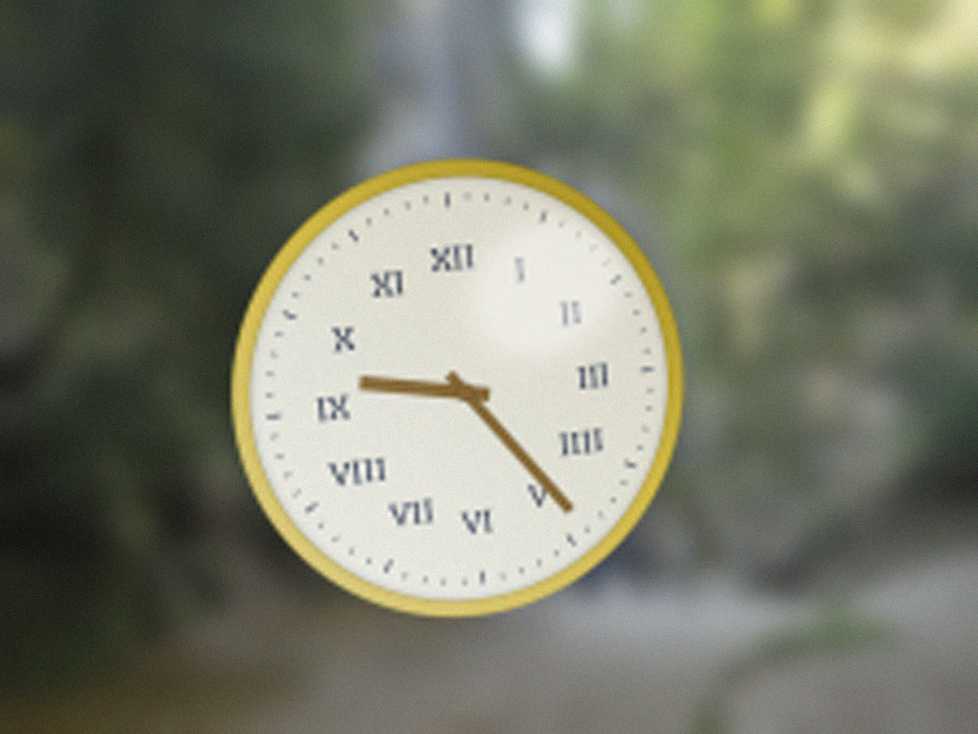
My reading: 9:24
